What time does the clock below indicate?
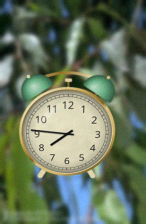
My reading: 7:46
